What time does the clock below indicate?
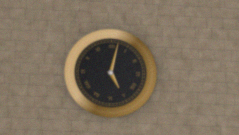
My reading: 5:02
